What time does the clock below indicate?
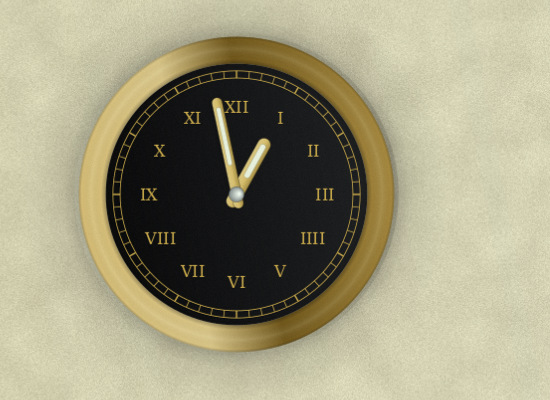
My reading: 12:58
